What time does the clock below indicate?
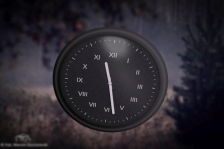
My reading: 11:28
